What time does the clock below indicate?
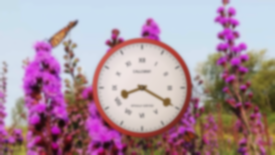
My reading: 8:20
